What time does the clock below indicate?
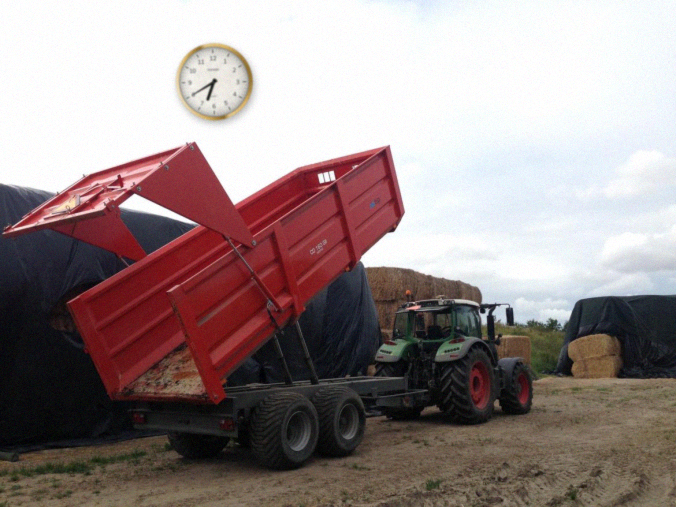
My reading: 6:40
